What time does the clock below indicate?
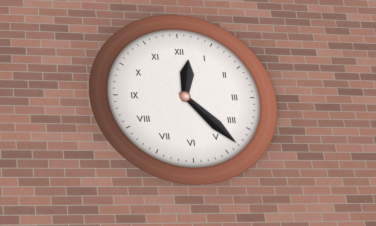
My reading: 12:23
